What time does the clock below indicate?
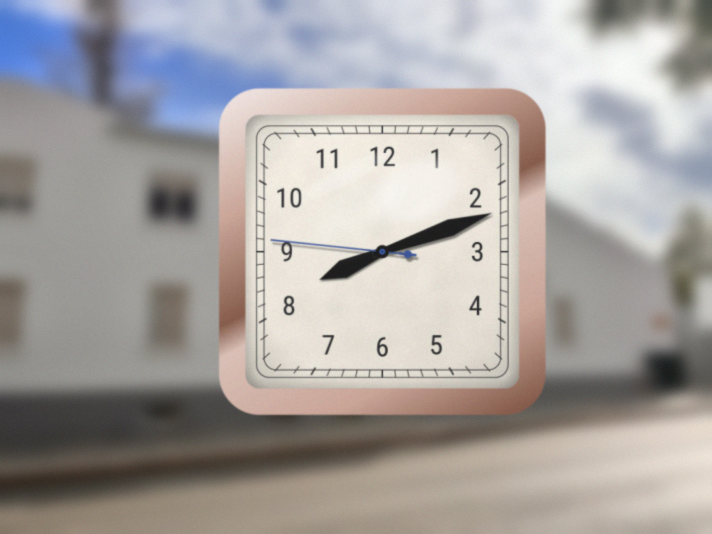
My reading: 8:11:46
